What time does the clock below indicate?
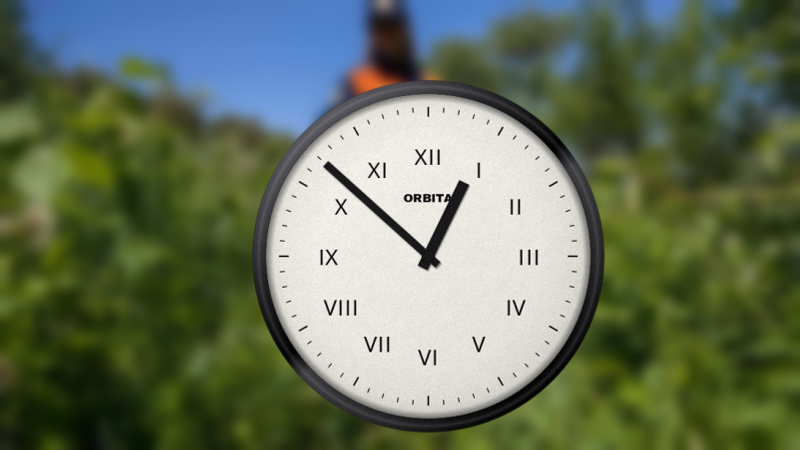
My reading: 12:52
